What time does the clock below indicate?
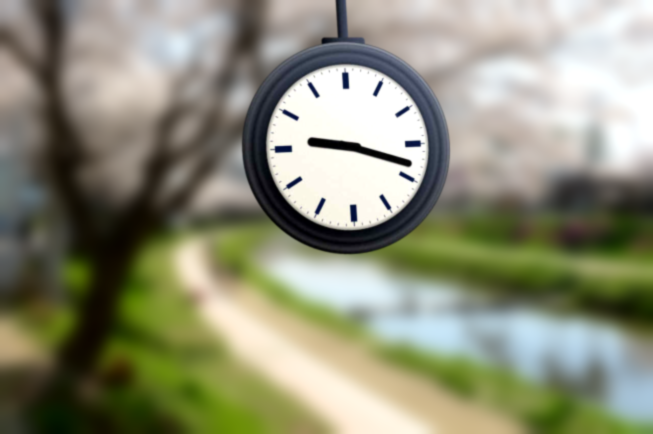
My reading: 9:18
